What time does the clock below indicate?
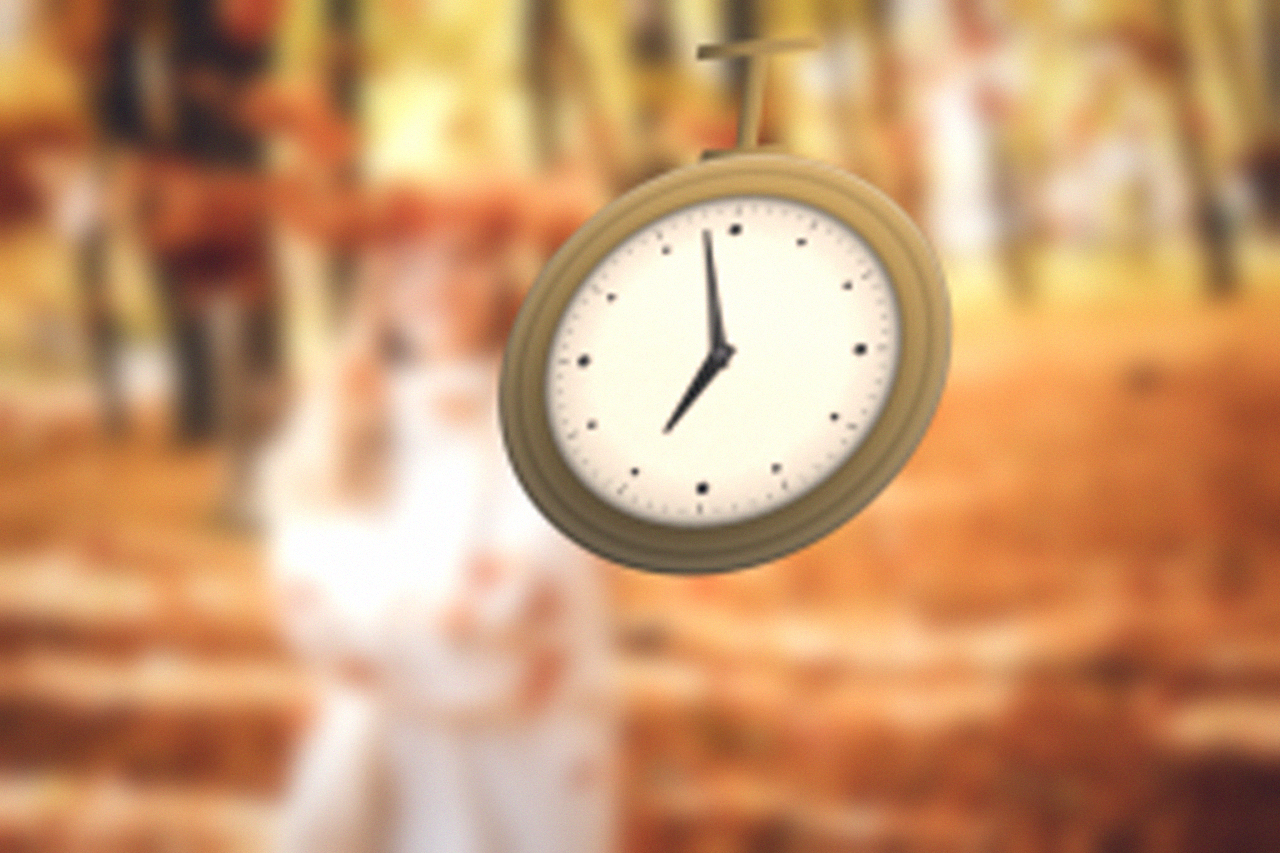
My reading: 6:58
